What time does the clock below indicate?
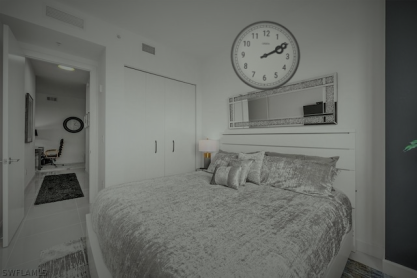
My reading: 2:10
